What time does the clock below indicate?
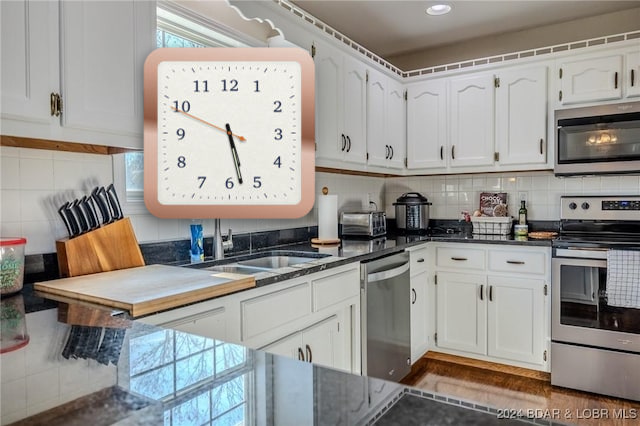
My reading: 5:27:49
